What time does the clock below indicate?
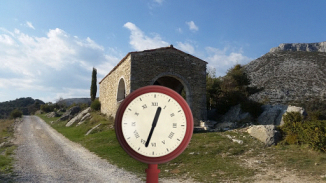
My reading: 12:33
